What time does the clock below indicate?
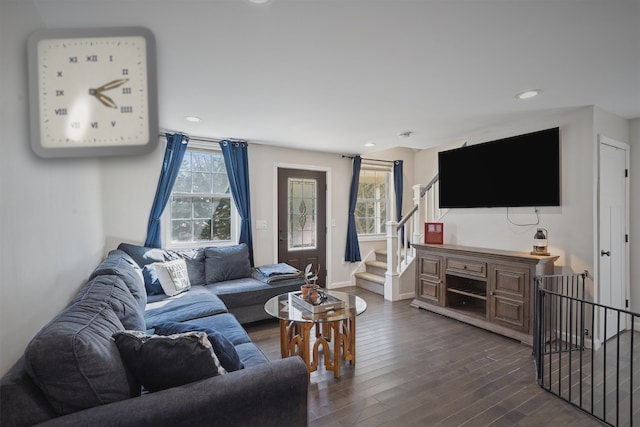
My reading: 4:12
